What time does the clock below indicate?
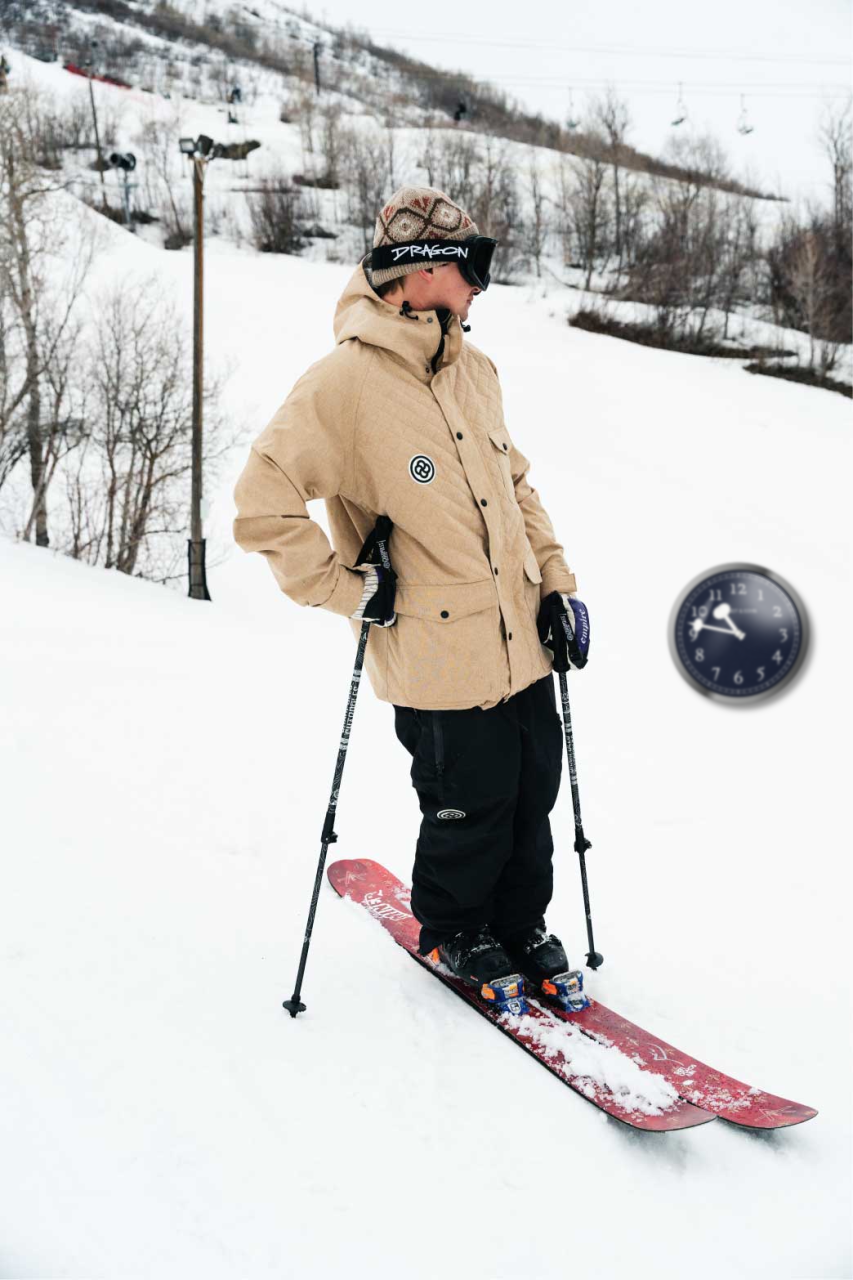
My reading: 10:47
